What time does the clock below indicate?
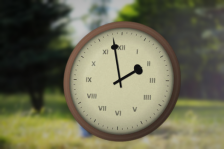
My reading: 1:58
